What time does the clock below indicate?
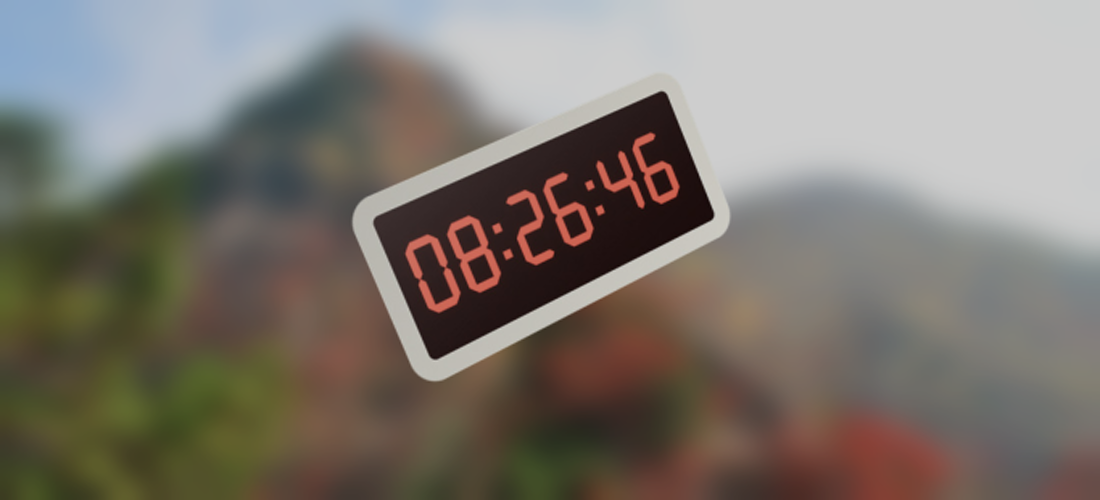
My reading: 8:26:46
